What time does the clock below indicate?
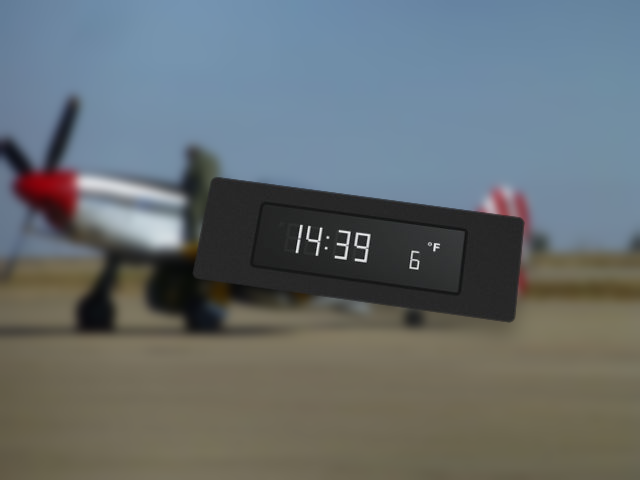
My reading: 14:39
